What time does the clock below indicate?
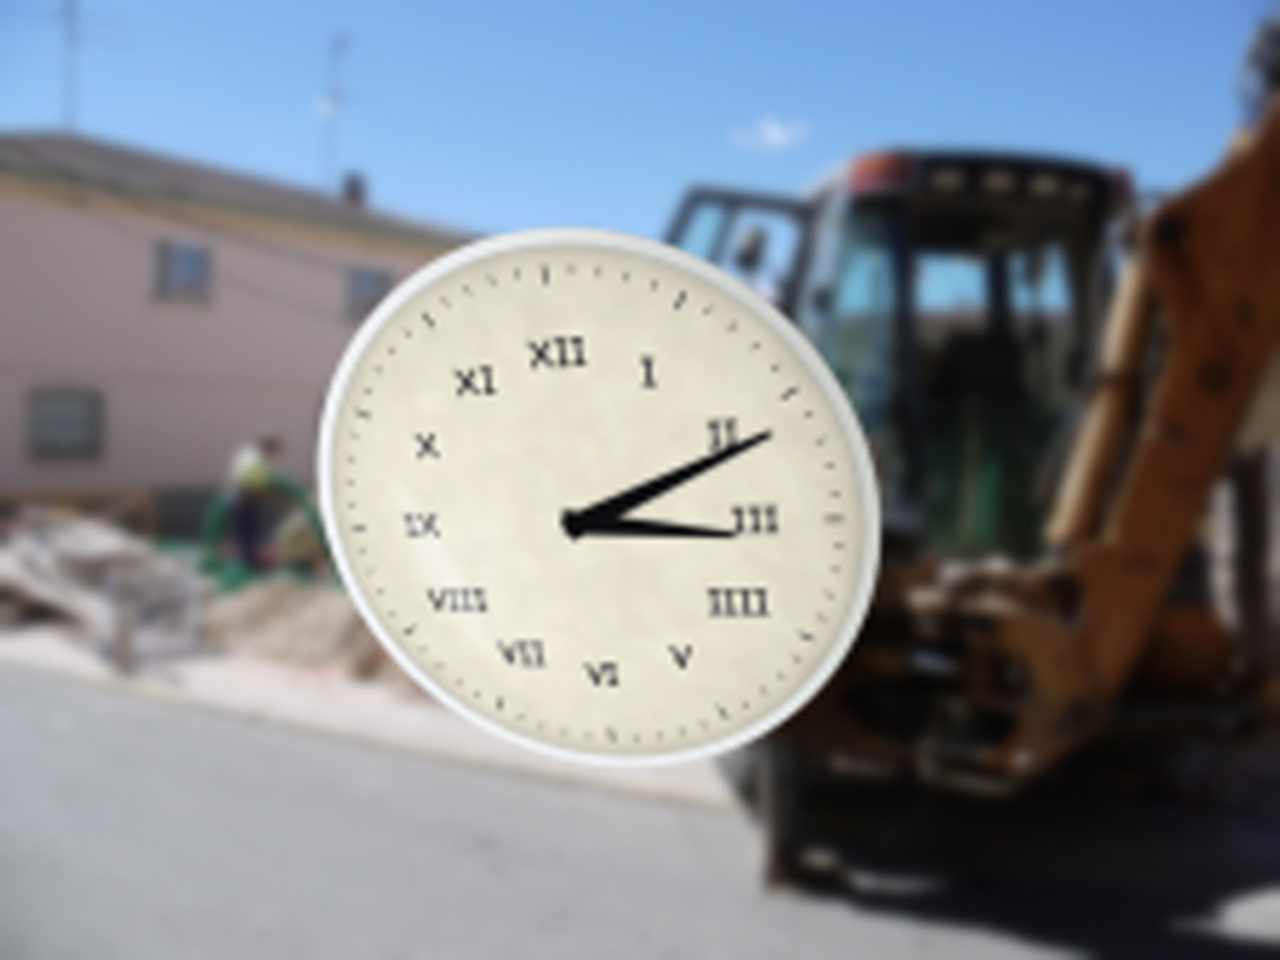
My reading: 3:11
